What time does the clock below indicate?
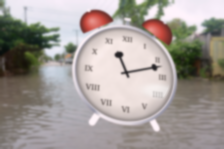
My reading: 11:12
